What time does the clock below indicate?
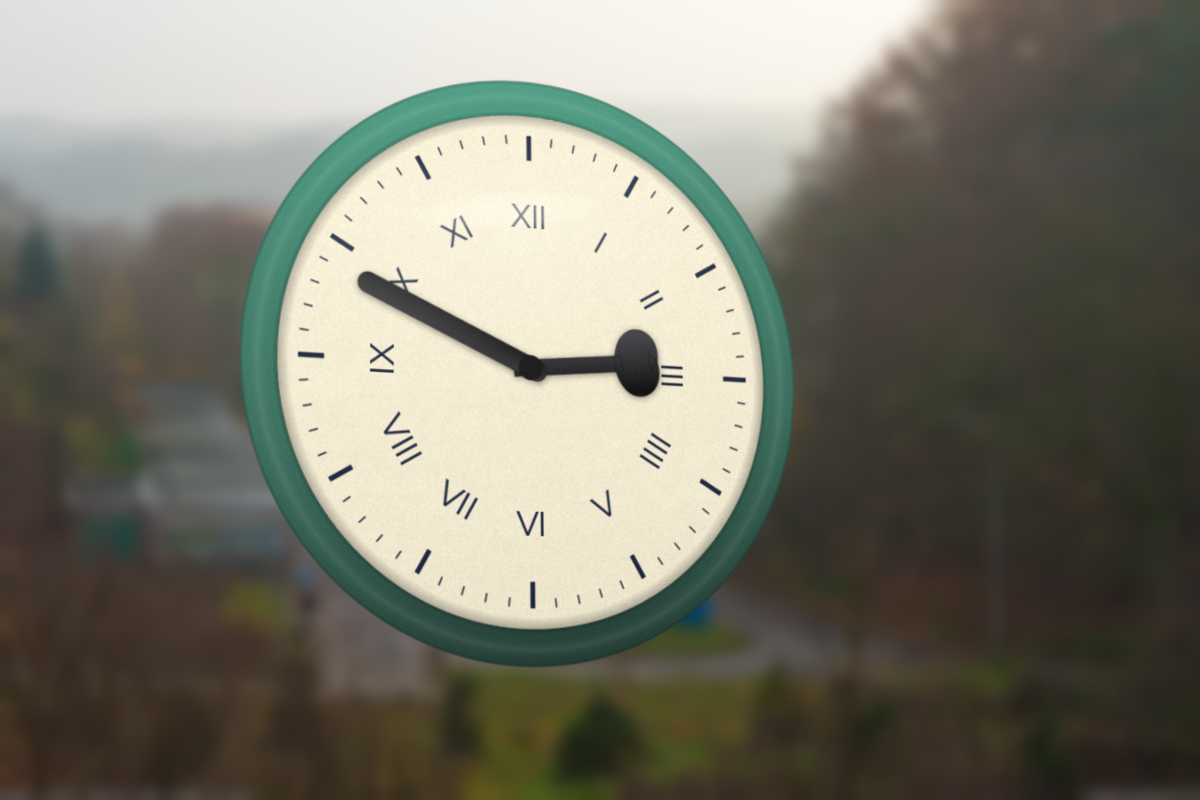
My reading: 2:49
